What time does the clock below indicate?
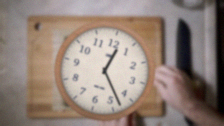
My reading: 12:23
